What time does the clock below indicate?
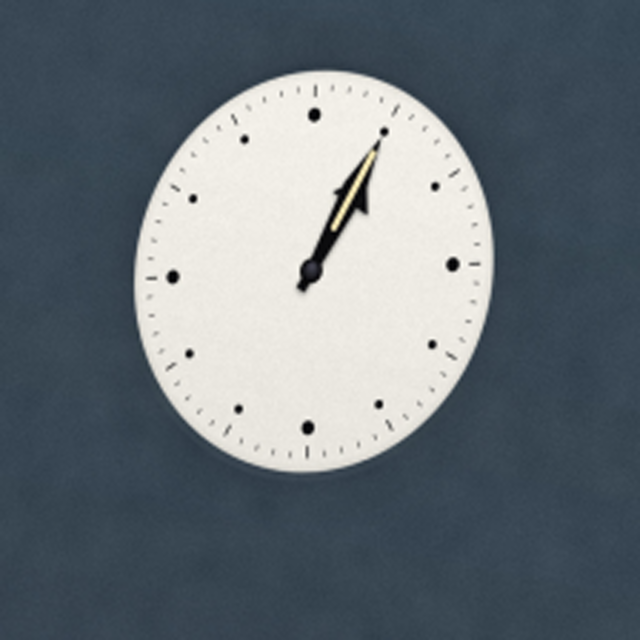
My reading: 1:05
